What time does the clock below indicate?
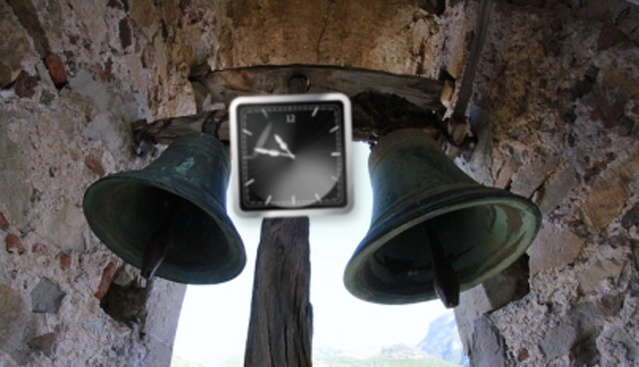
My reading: 10:47
